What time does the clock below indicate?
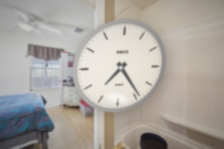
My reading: 7:24
